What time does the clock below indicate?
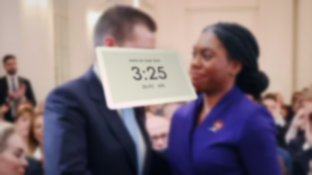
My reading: 3:25
